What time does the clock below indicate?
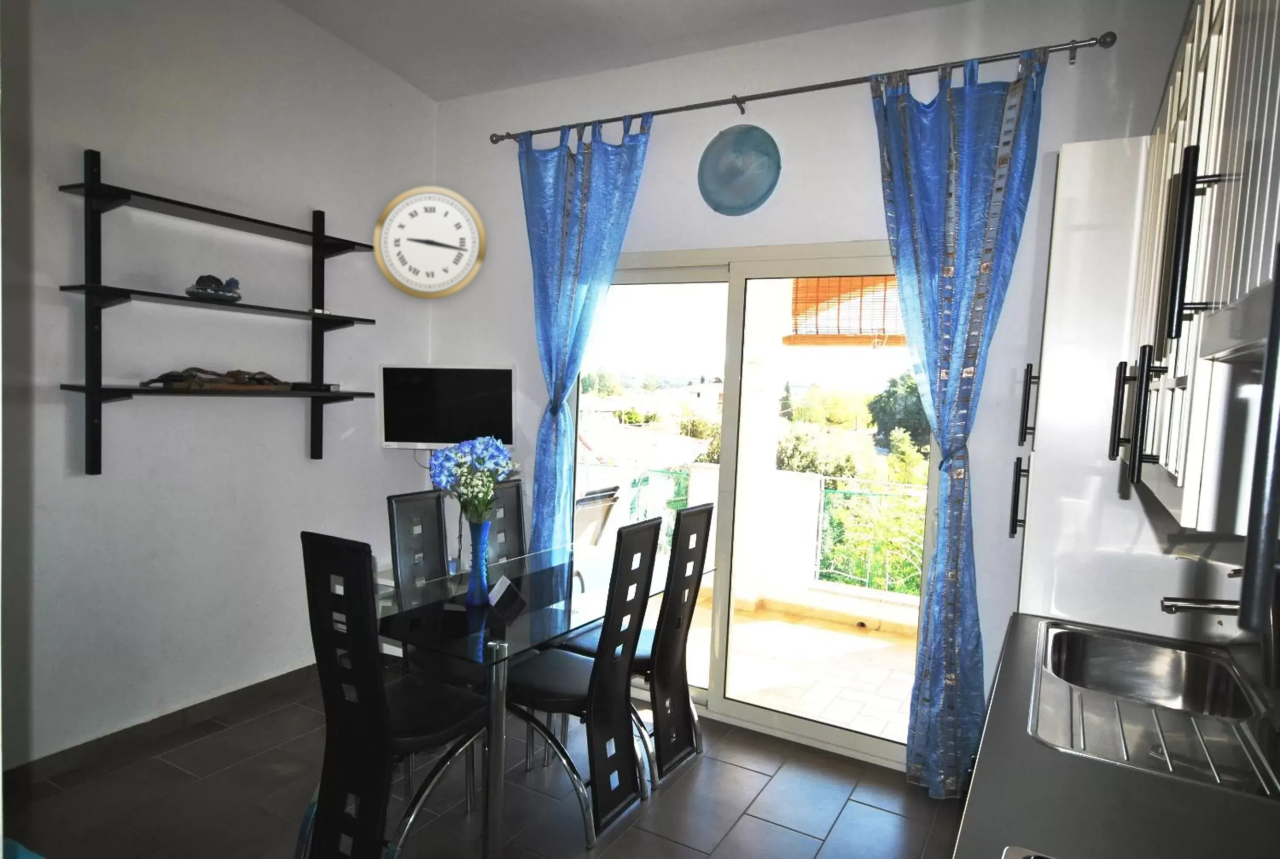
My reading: 9:17
